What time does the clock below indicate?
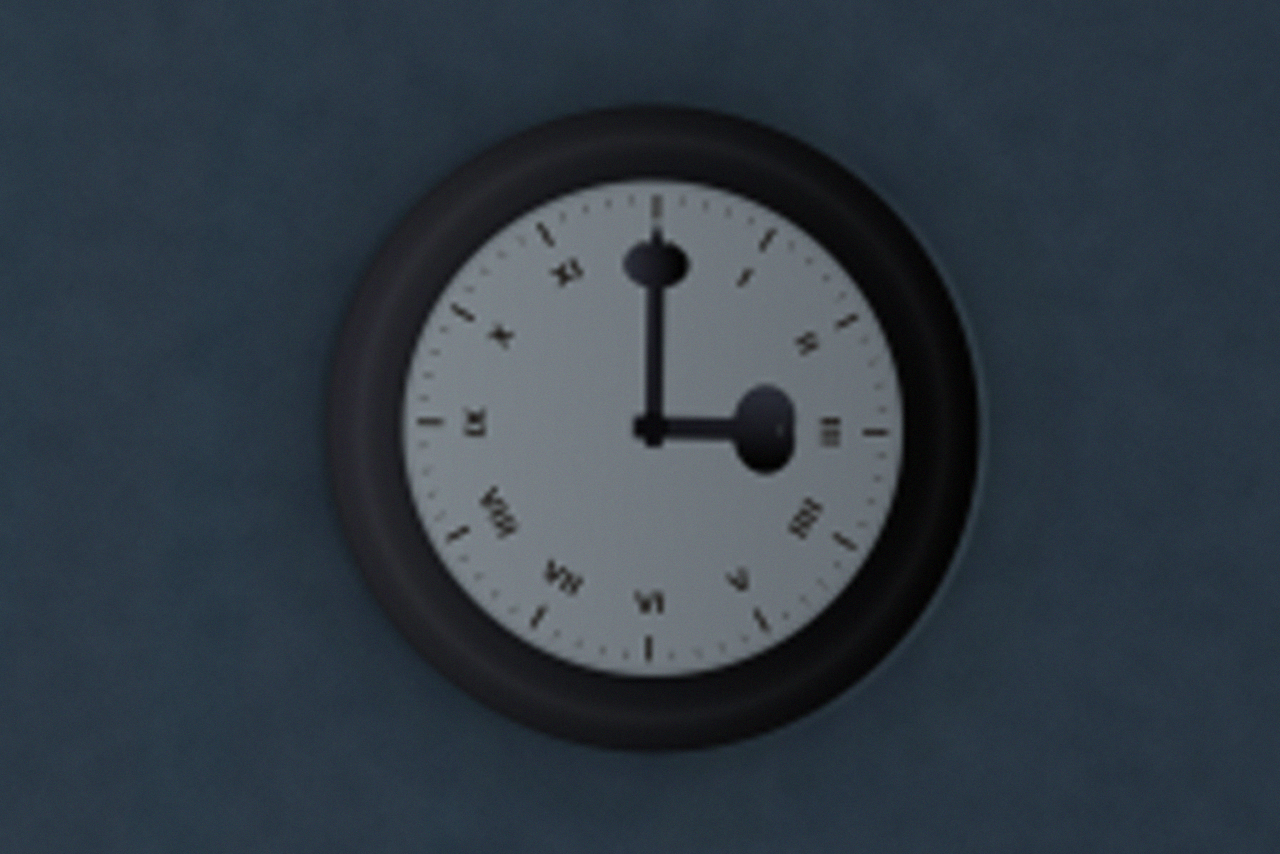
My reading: 3:00
